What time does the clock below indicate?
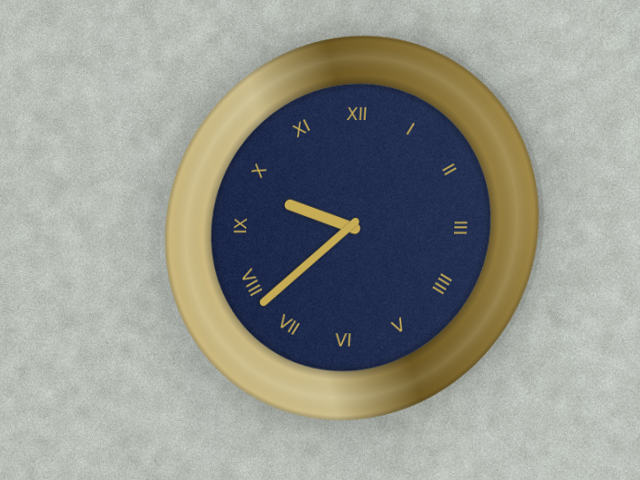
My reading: 9:38
